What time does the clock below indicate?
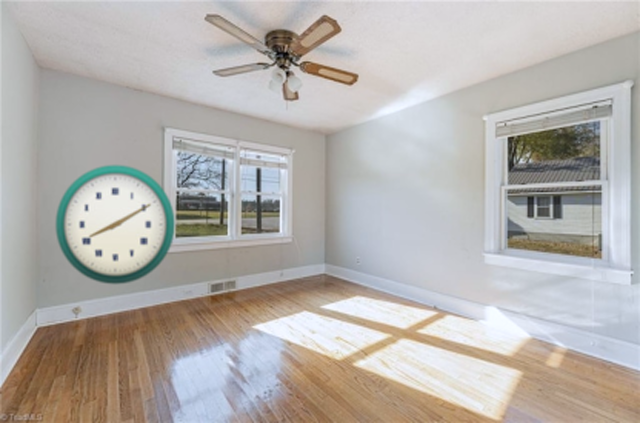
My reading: 8:10
